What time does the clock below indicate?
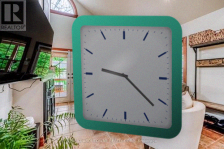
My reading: 9:22
